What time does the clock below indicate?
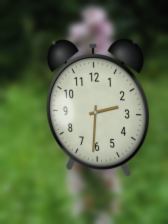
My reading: 2:31
